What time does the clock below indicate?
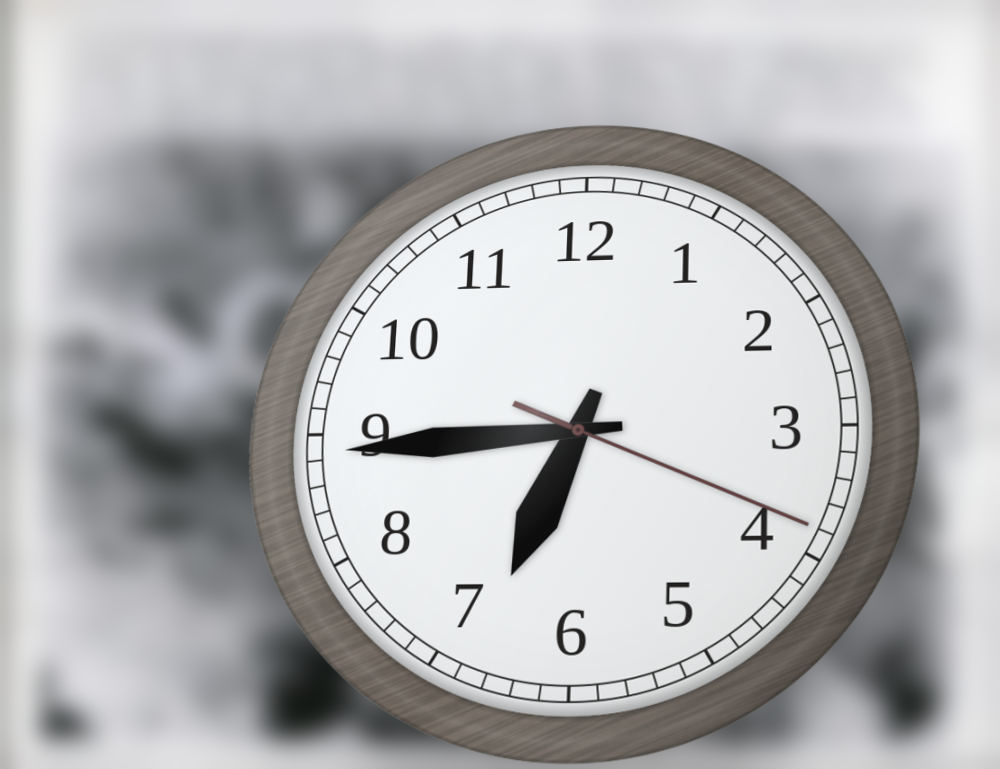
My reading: 6:44:19
